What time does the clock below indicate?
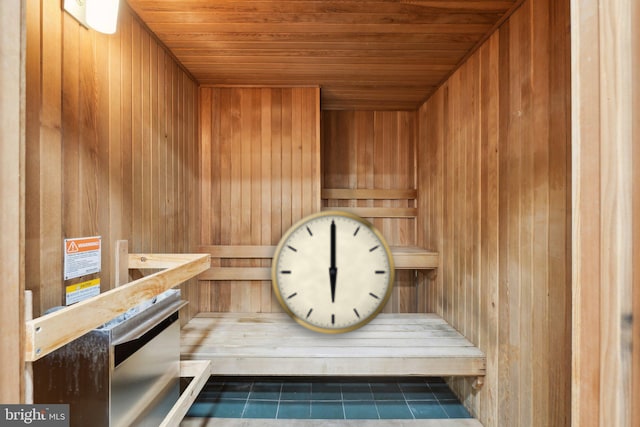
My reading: 6:00
